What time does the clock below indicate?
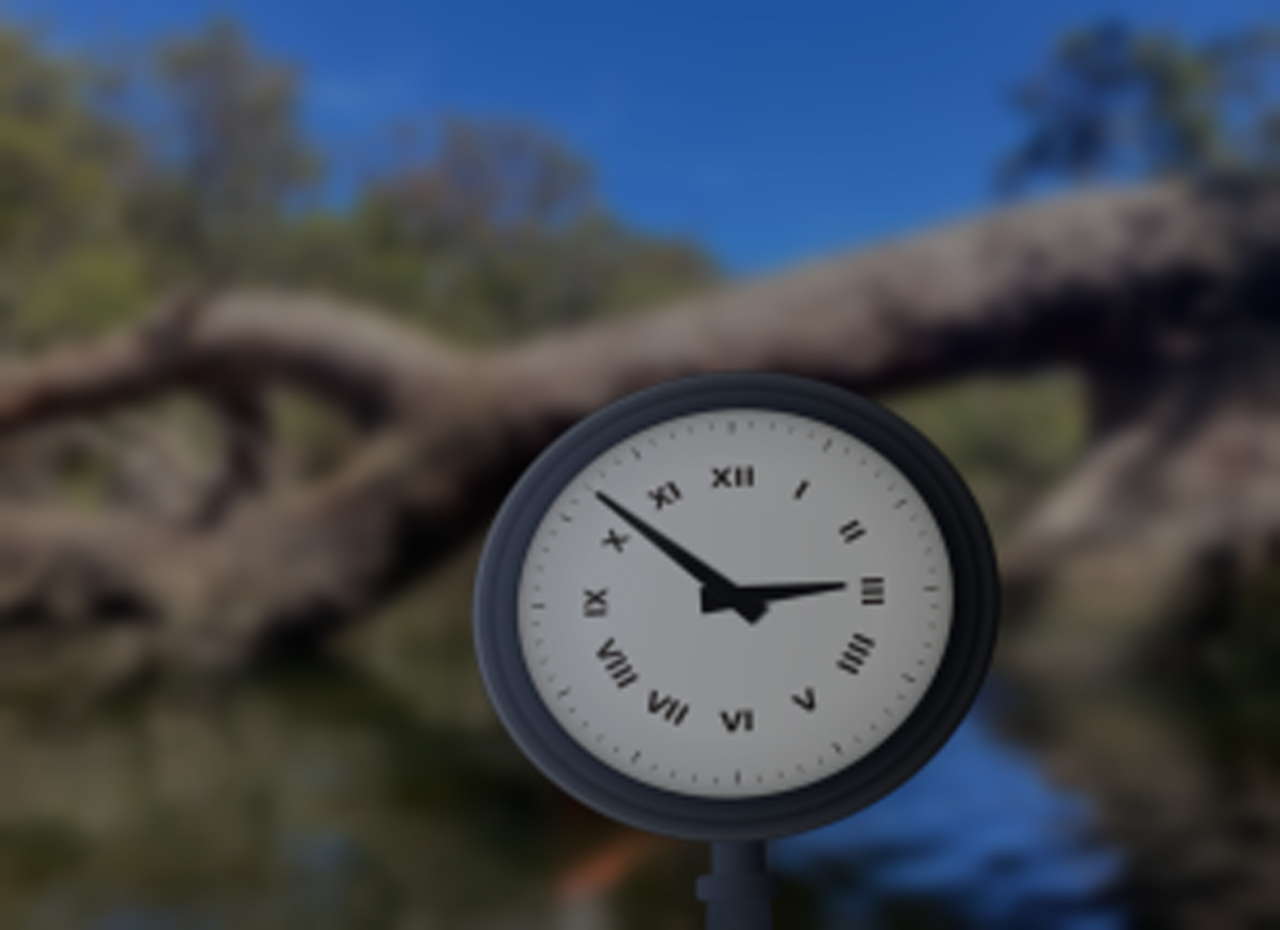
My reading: 2:52
